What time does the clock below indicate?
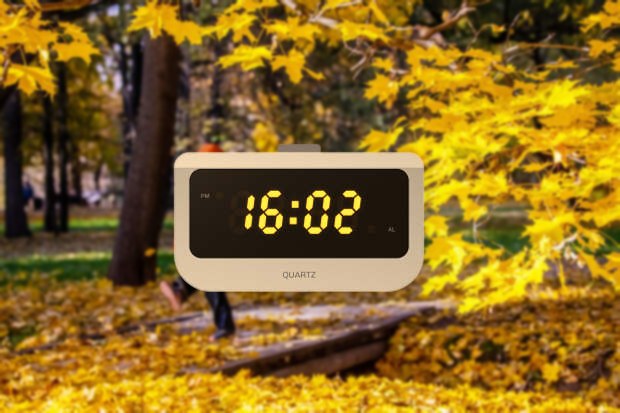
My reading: 16:02
